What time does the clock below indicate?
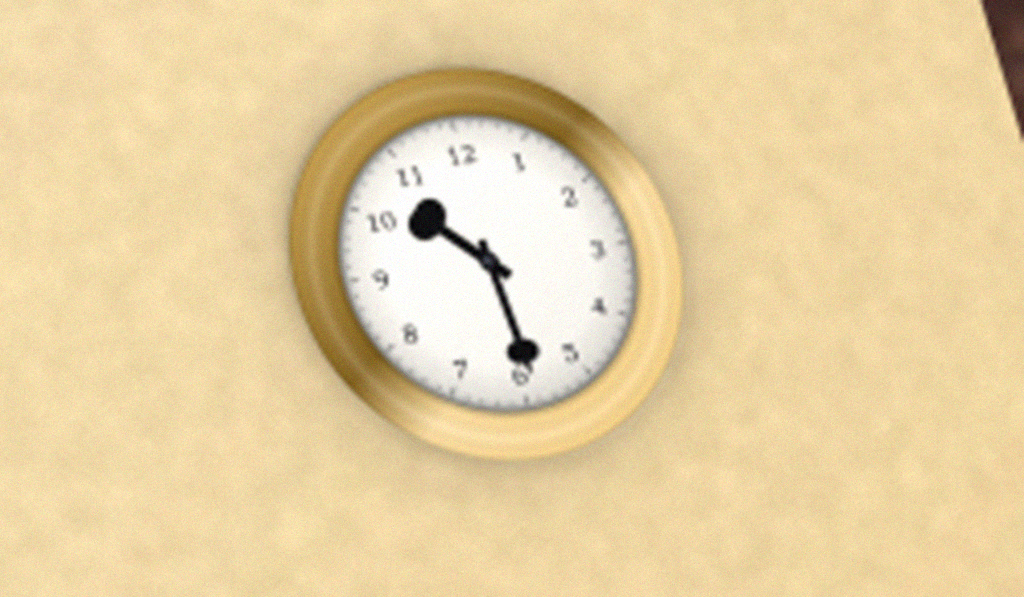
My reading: 10:29
